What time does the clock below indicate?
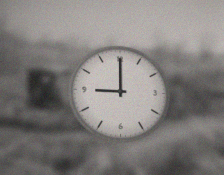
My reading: 9:00
